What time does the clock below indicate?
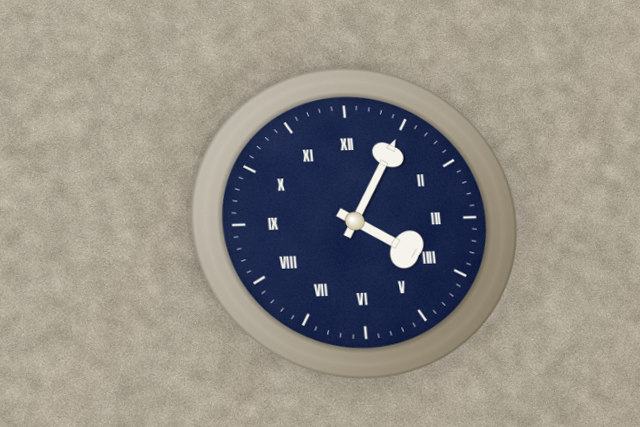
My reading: 4:05
